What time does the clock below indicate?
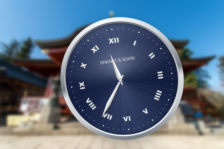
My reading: 11:36
